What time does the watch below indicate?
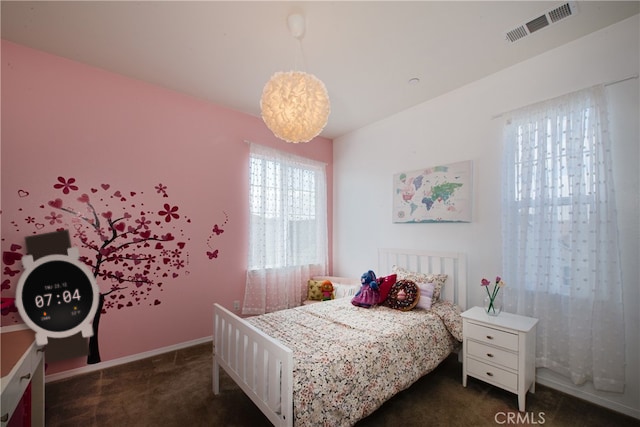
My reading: 7:04
